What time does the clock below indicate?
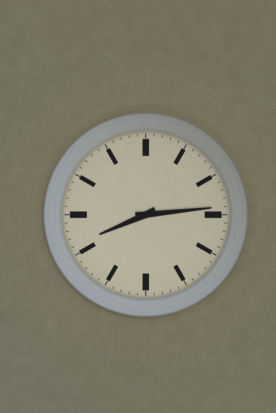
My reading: 8:14
